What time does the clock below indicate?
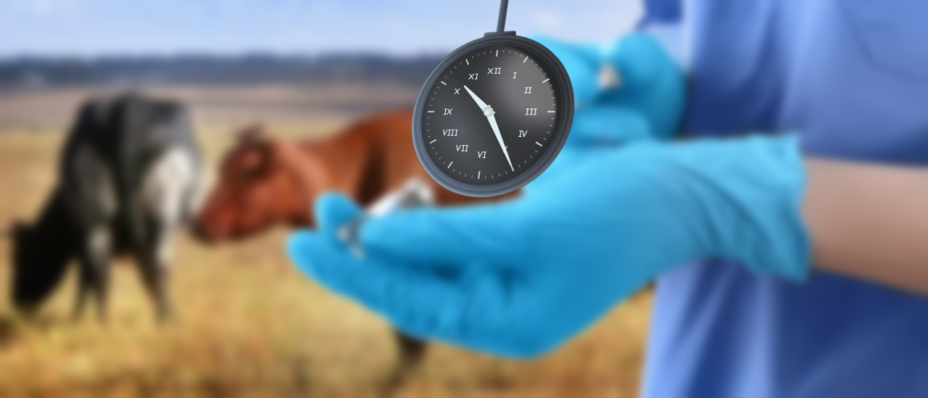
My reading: 10:25
